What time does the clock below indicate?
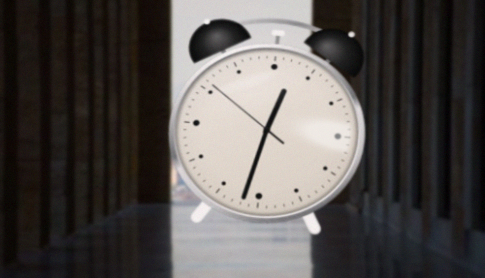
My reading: 12:31:51
